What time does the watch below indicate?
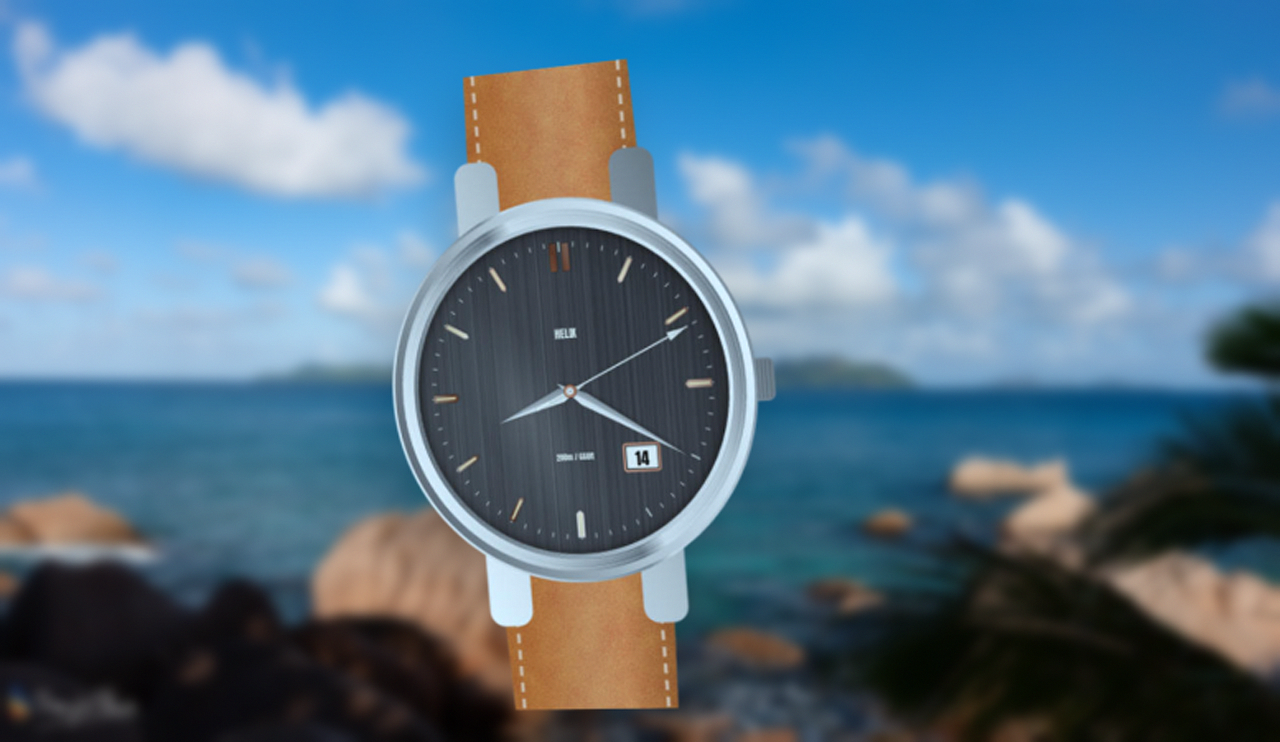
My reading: 8:20:11
